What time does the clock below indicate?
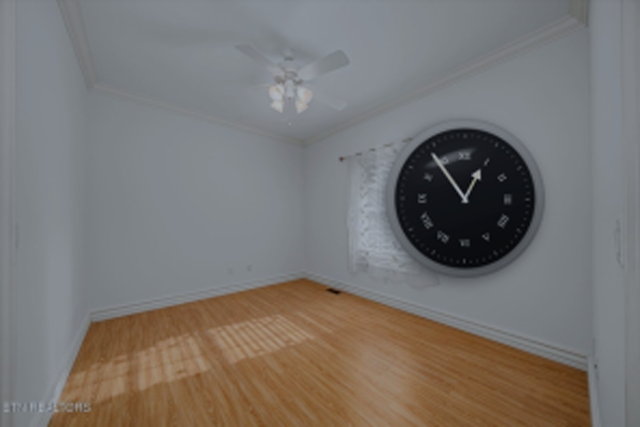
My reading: 12:54
